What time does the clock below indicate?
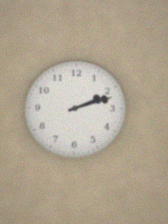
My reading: 2:12
